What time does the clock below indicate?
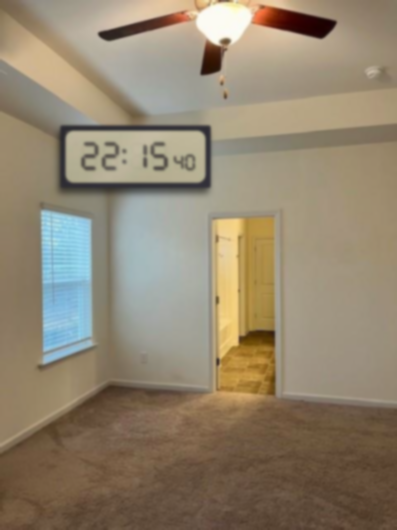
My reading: 22:15:40
